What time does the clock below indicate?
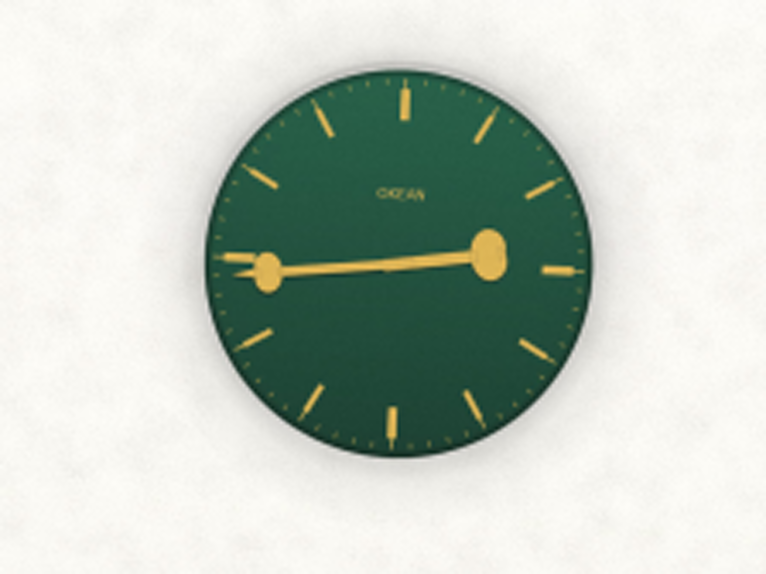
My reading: 2:44
